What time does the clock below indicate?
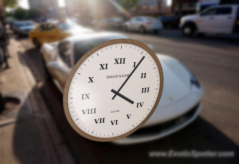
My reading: 4:06
